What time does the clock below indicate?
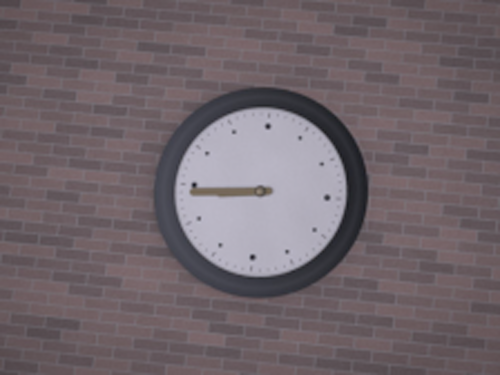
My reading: 8:44
